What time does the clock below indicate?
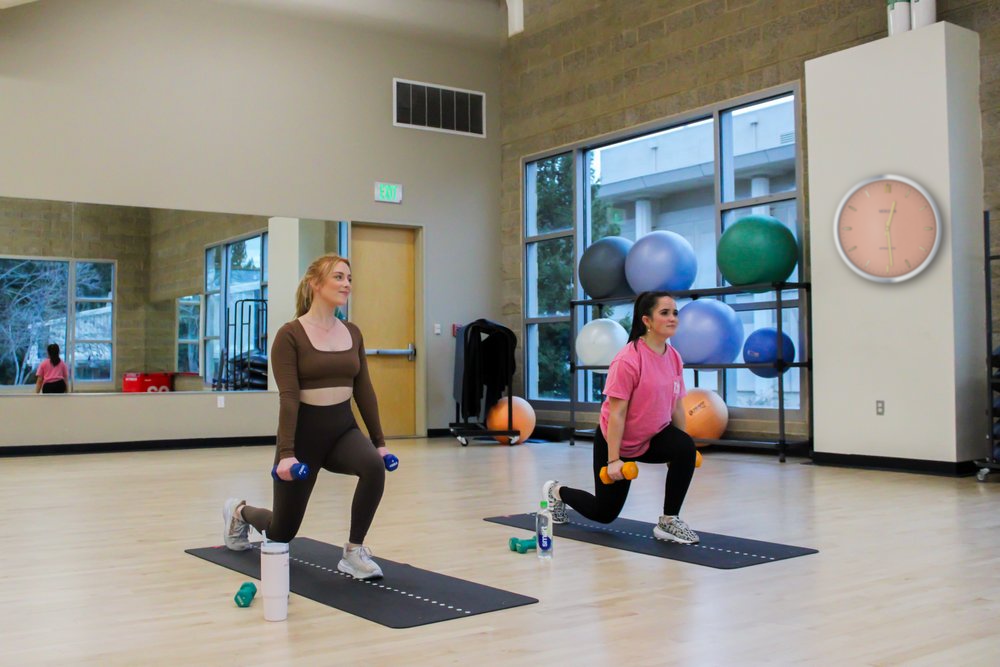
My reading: 12:29
